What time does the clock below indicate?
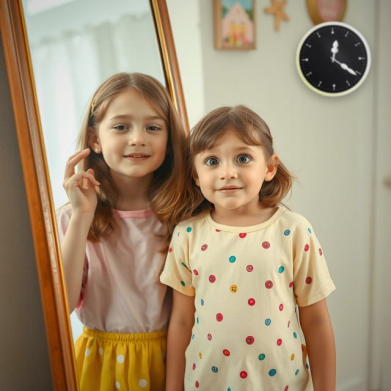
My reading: 12:21
